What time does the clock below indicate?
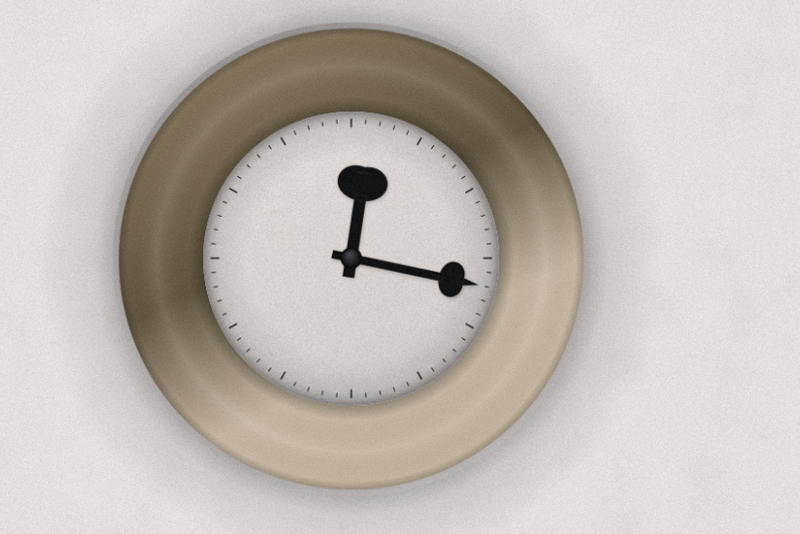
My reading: 12:17
